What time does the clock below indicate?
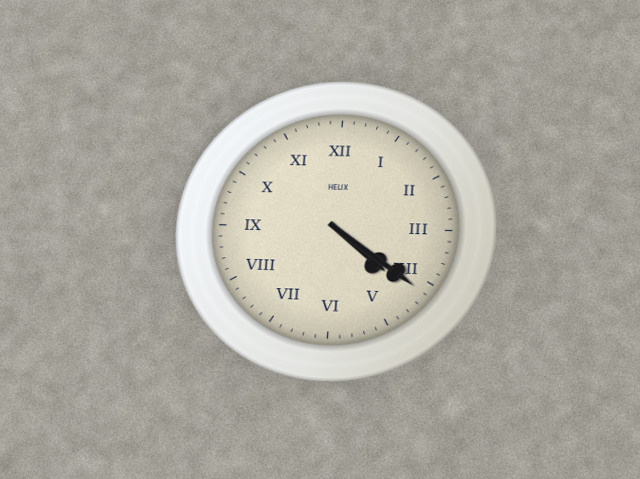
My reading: 4:21
